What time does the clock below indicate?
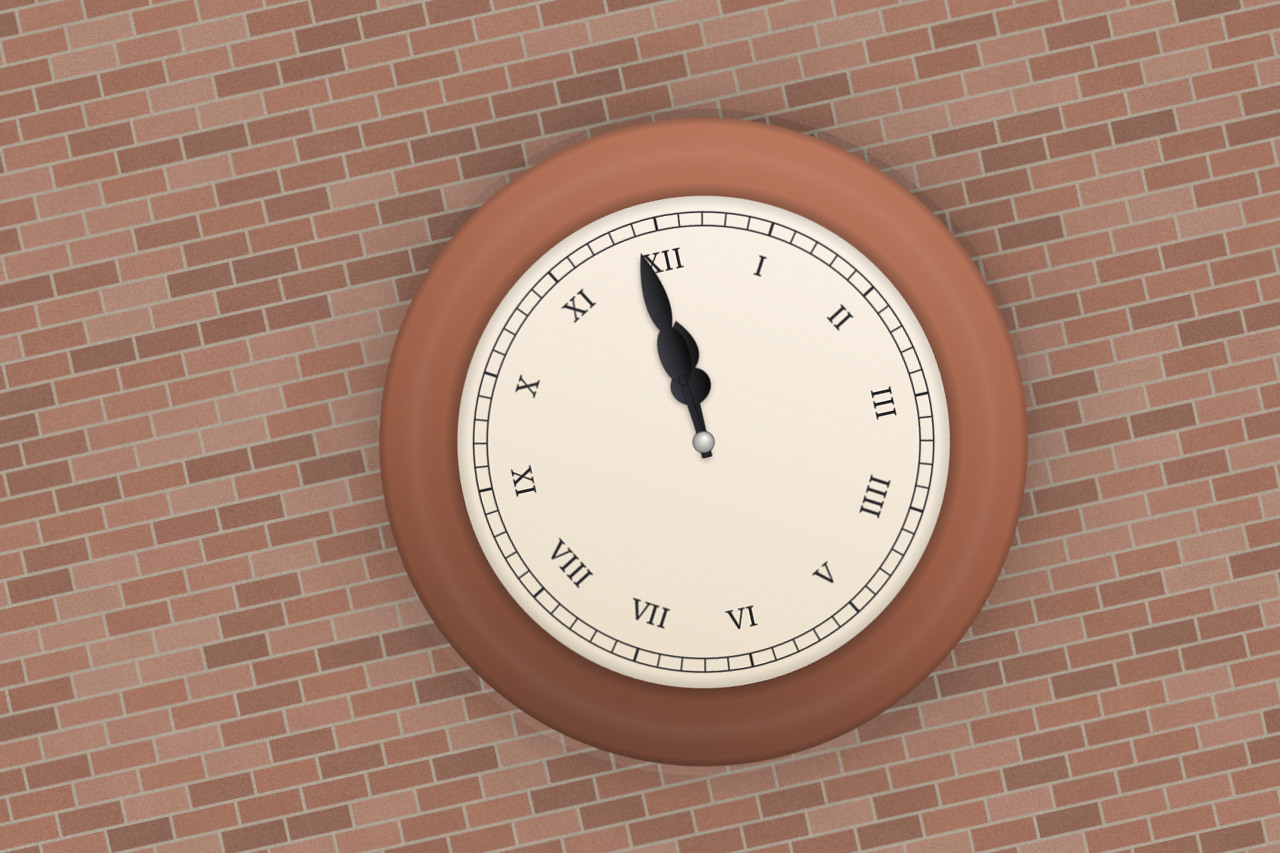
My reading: 11:59
